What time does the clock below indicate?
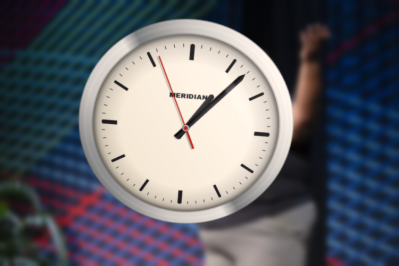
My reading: 1:06:56
